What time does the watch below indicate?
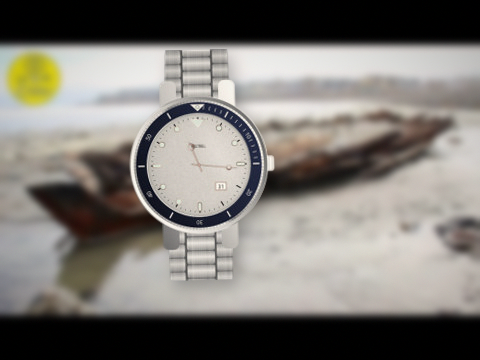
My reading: 11:16
